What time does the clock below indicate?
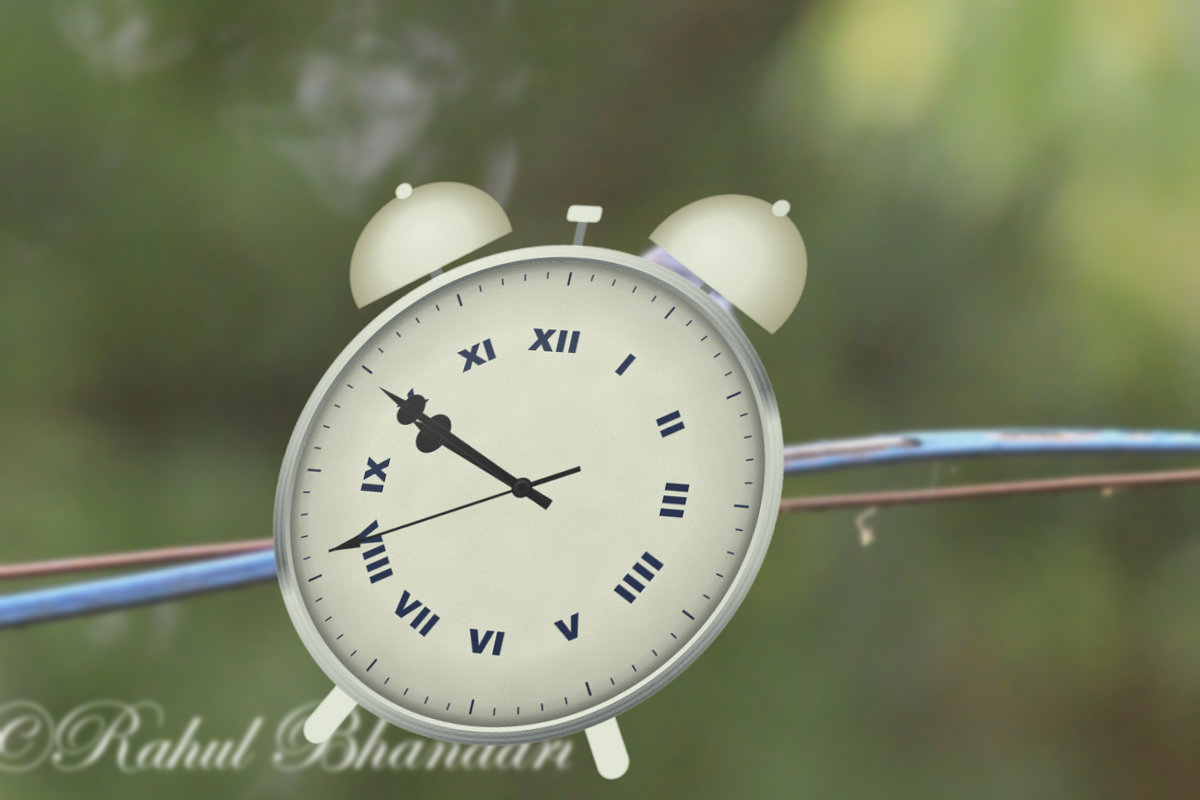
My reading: 9:49:41
